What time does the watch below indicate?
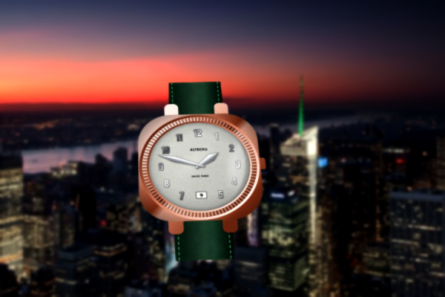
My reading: 1:48
